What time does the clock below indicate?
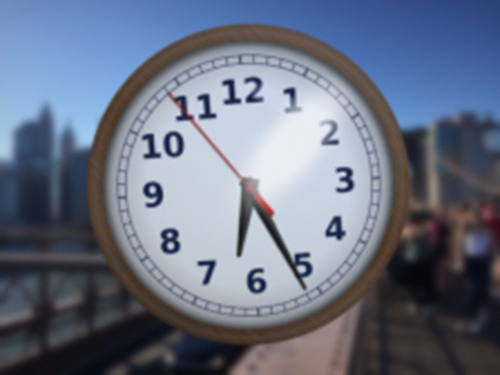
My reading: 6:25:54
